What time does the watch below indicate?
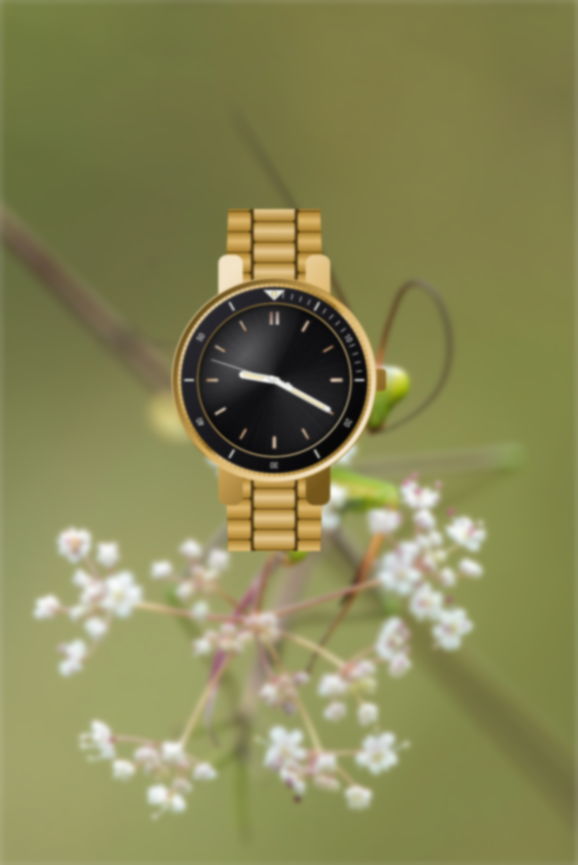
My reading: 9:19:48
